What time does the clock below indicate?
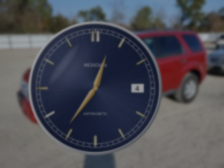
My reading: 12:36
